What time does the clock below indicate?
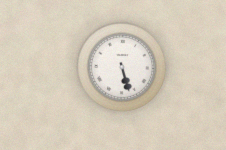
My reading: 5:27
